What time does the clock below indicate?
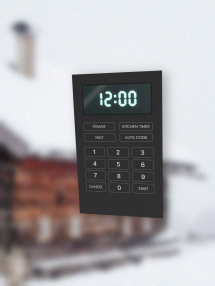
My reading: 12:00
